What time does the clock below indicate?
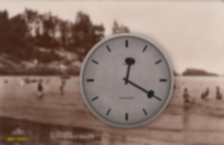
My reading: 12:20
